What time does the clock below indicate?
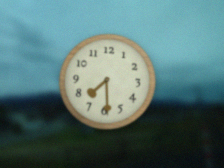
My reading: 7:29
